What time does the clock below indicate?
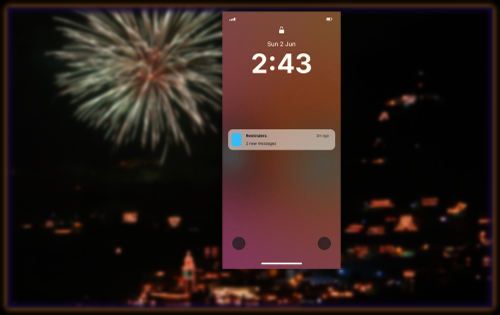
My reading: 2:43
